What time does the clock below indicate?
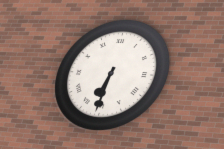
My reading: 6:31
